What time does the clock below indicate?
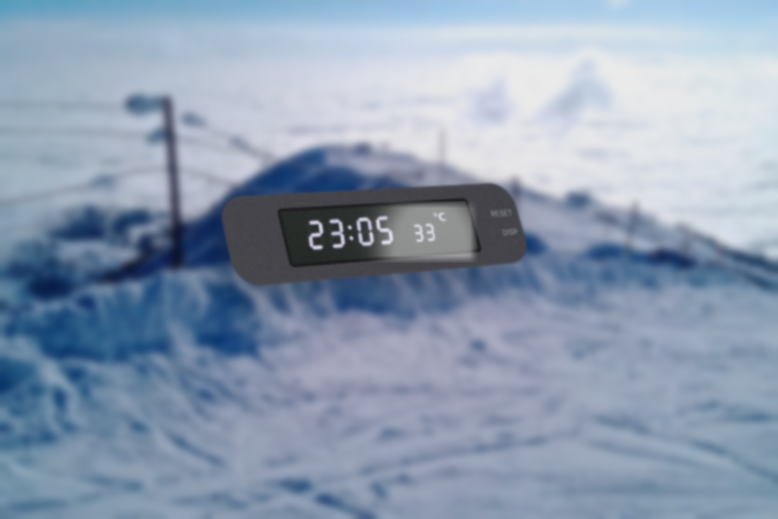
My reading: 23:05
